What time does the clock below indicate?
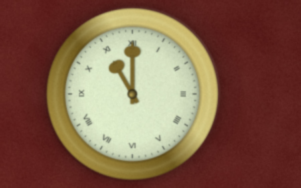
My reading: 11:00
